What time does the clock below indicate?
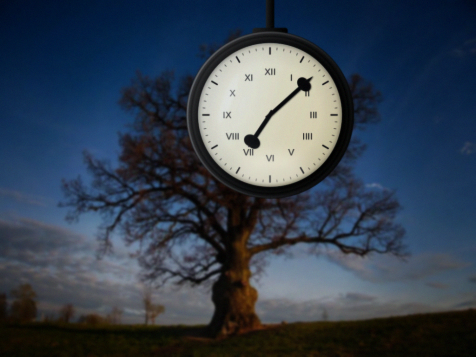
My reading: 7:08
